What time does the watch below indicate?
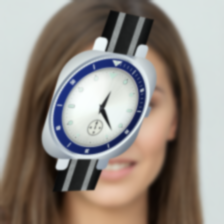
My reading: 12:23
